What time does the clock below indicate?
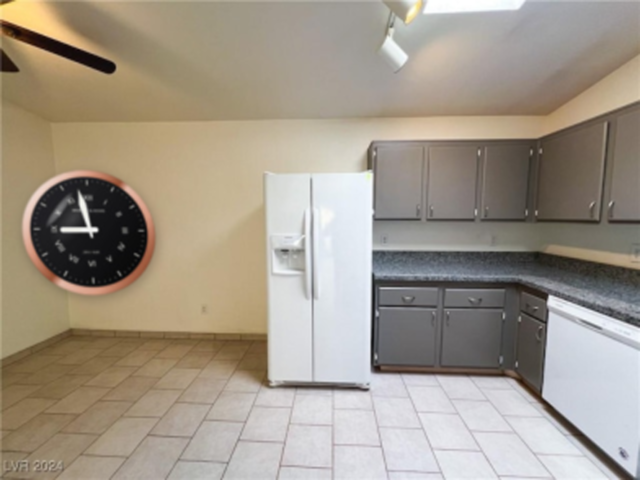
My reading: 8:58
